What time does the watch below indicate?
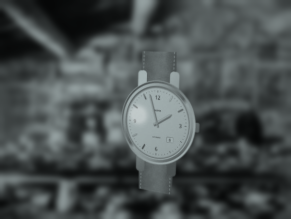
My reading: 1:57
